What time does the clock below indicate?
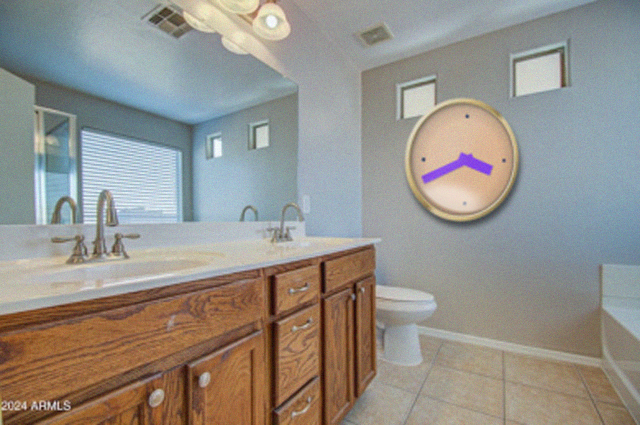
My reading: 3:41
